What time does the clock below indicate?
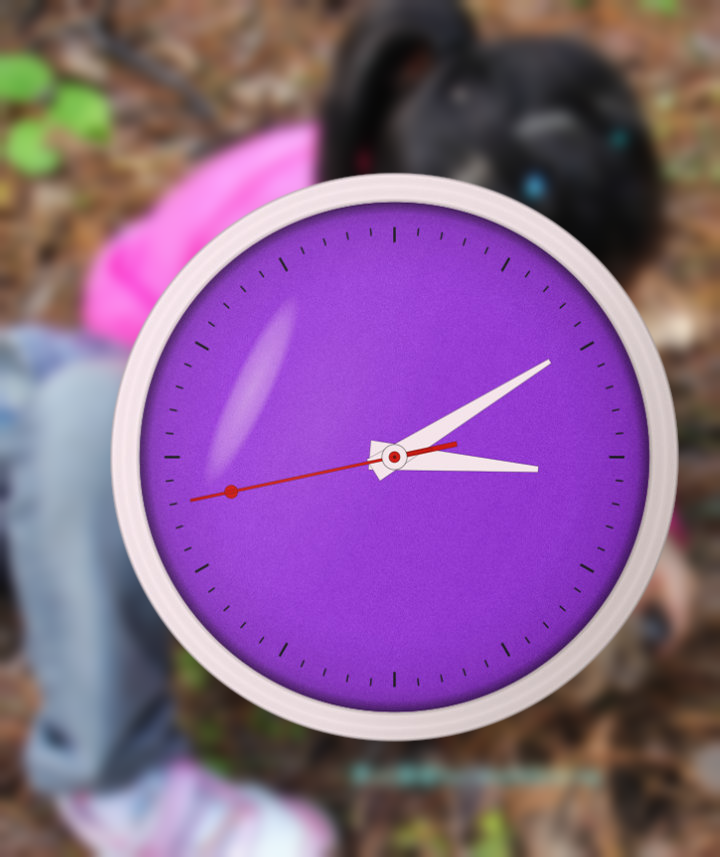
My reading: 3:09:43
